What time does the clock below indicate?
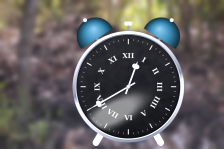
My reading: 12:40
